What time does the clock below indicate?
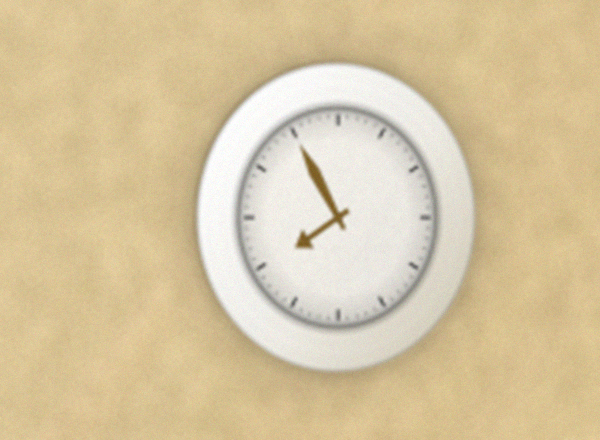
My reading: 7:55
